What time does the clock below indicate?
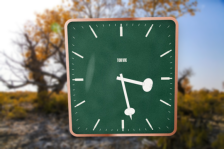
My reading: 3:28
